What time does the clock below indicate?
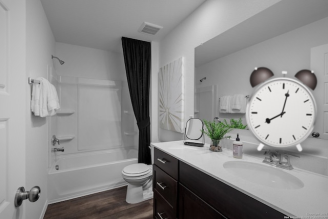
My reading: 8:02
